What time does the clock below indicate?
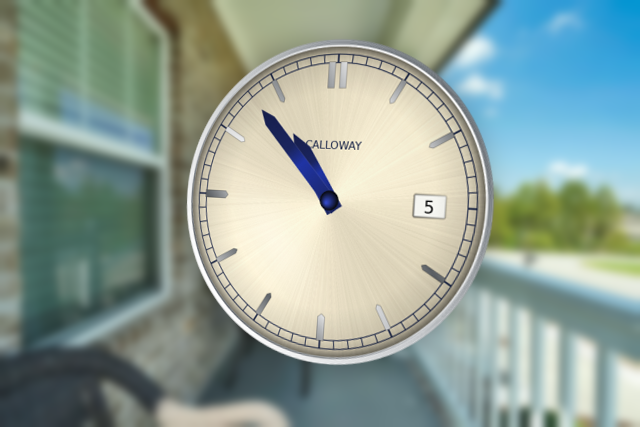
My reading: 10:53
